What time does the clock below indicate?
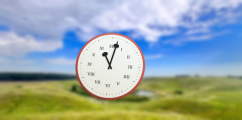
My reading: 11:02
